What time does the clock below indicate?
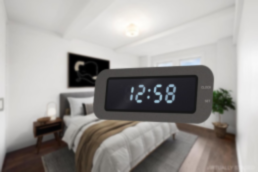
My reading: 12:58
